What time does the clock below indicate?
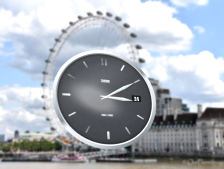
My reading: 3:10
